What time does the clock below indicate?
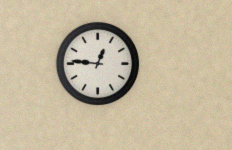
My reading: 12:46
